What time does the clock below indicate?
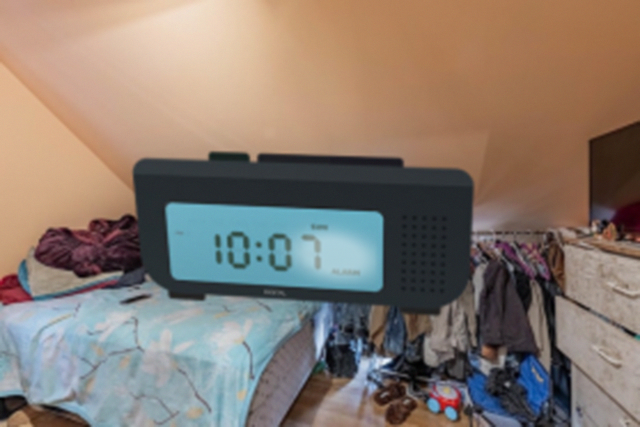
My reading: 10:07
